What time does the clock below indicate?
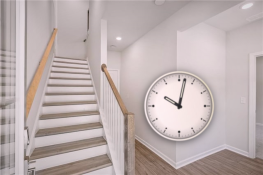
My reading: 10:02
